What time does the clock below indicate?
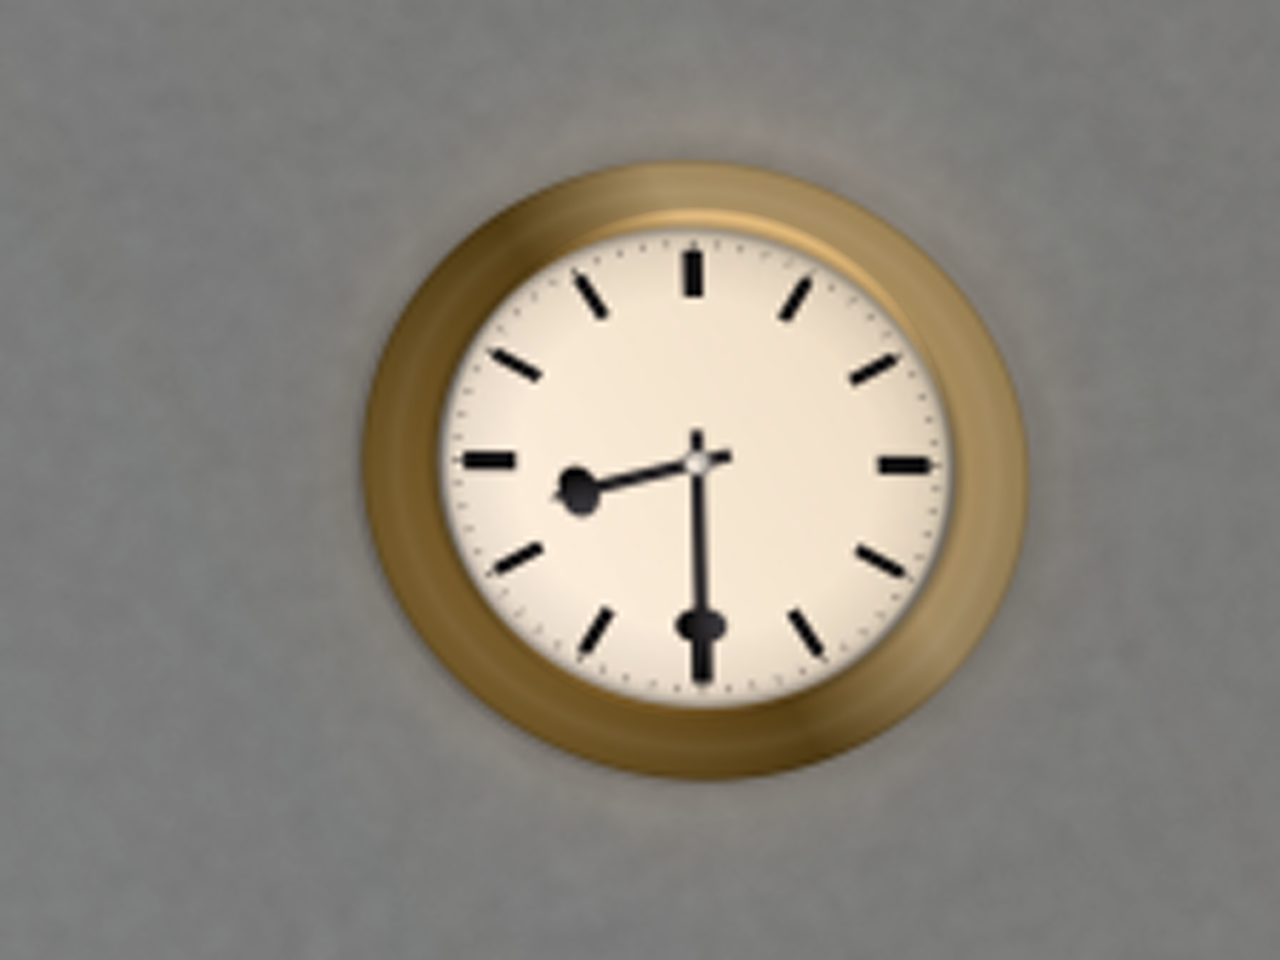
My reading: 8:30
